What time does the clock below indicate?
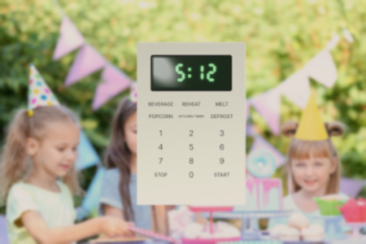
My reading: 5:12
